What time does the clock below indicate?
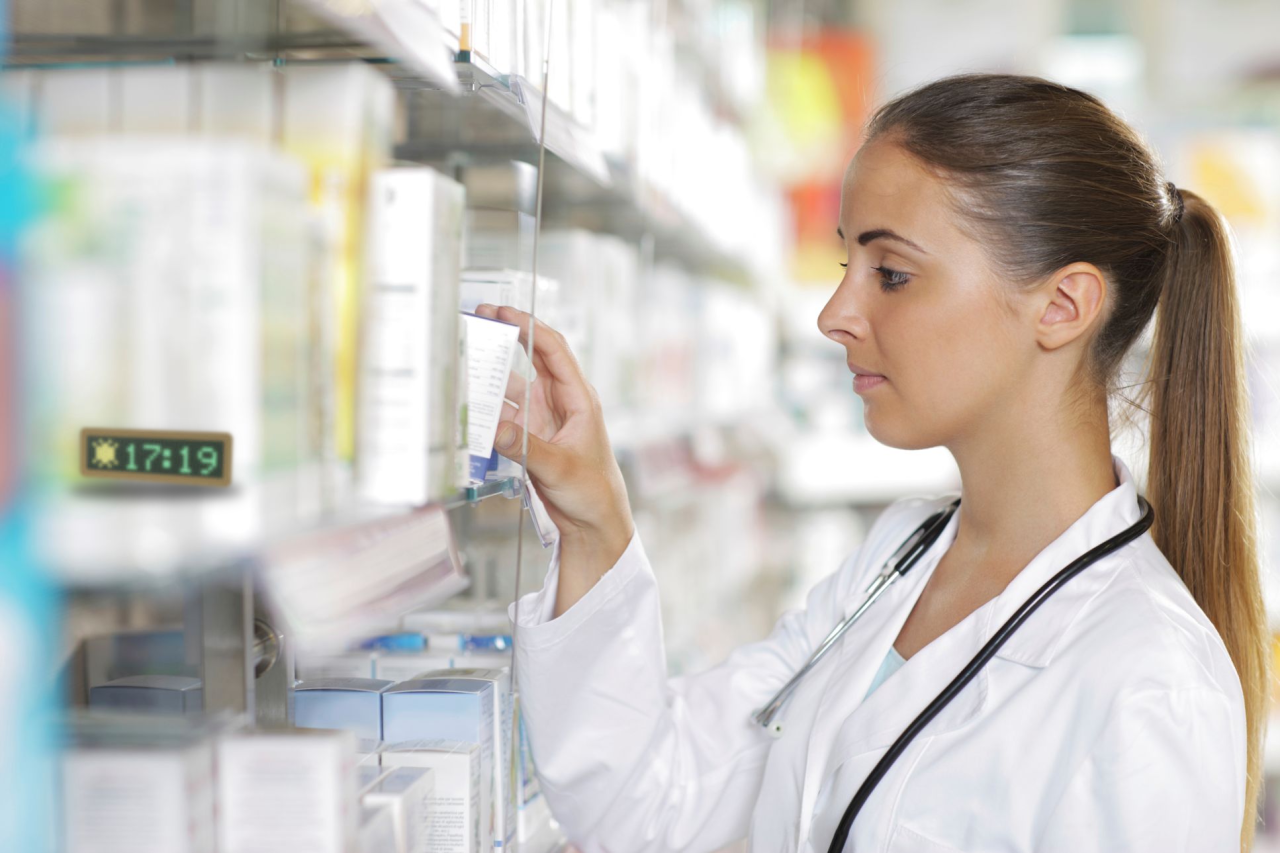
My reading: 17:19
